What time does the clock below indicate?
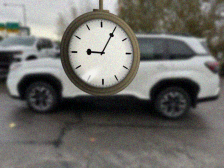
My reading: 9:05
